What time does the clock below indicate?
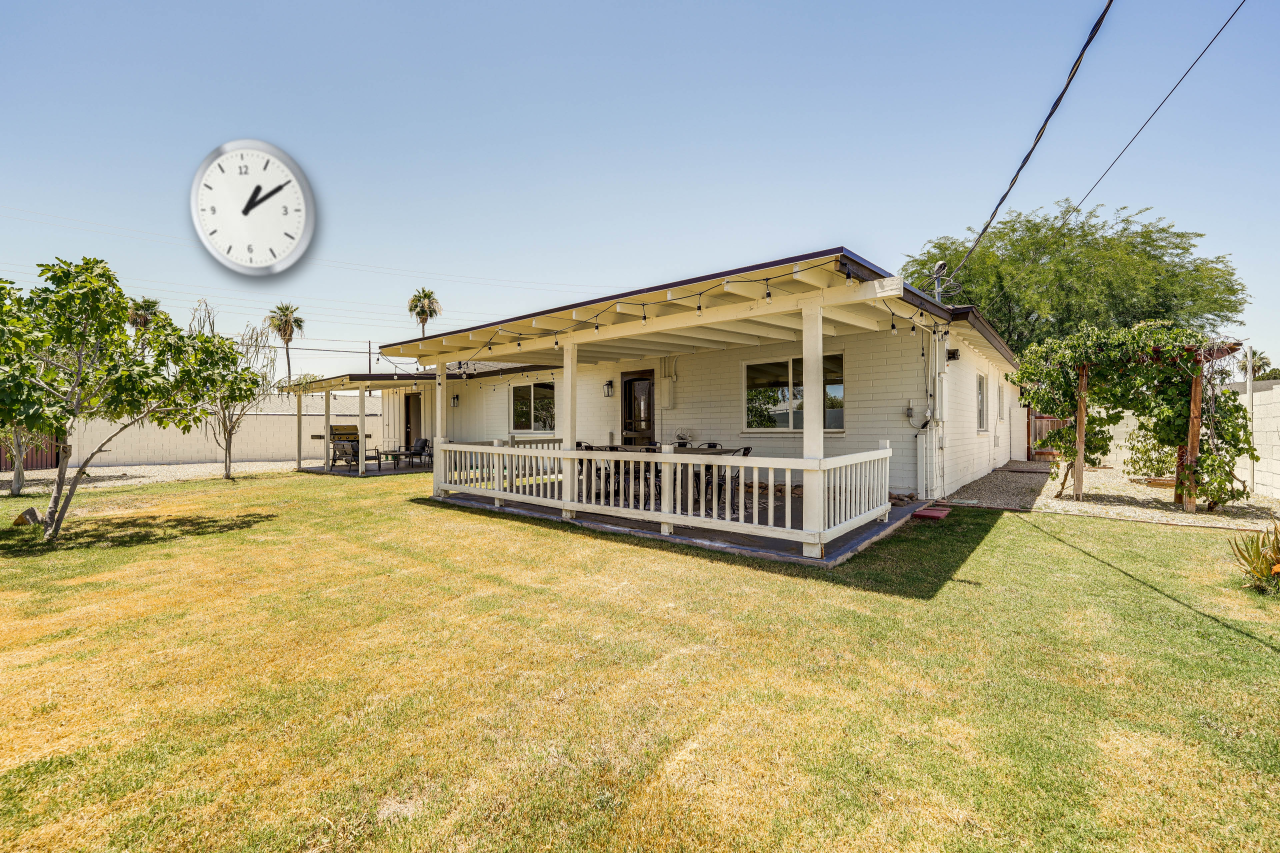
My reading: 1:10
